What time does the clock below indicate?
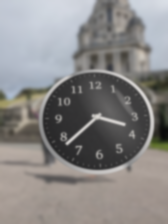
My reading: 3:38
